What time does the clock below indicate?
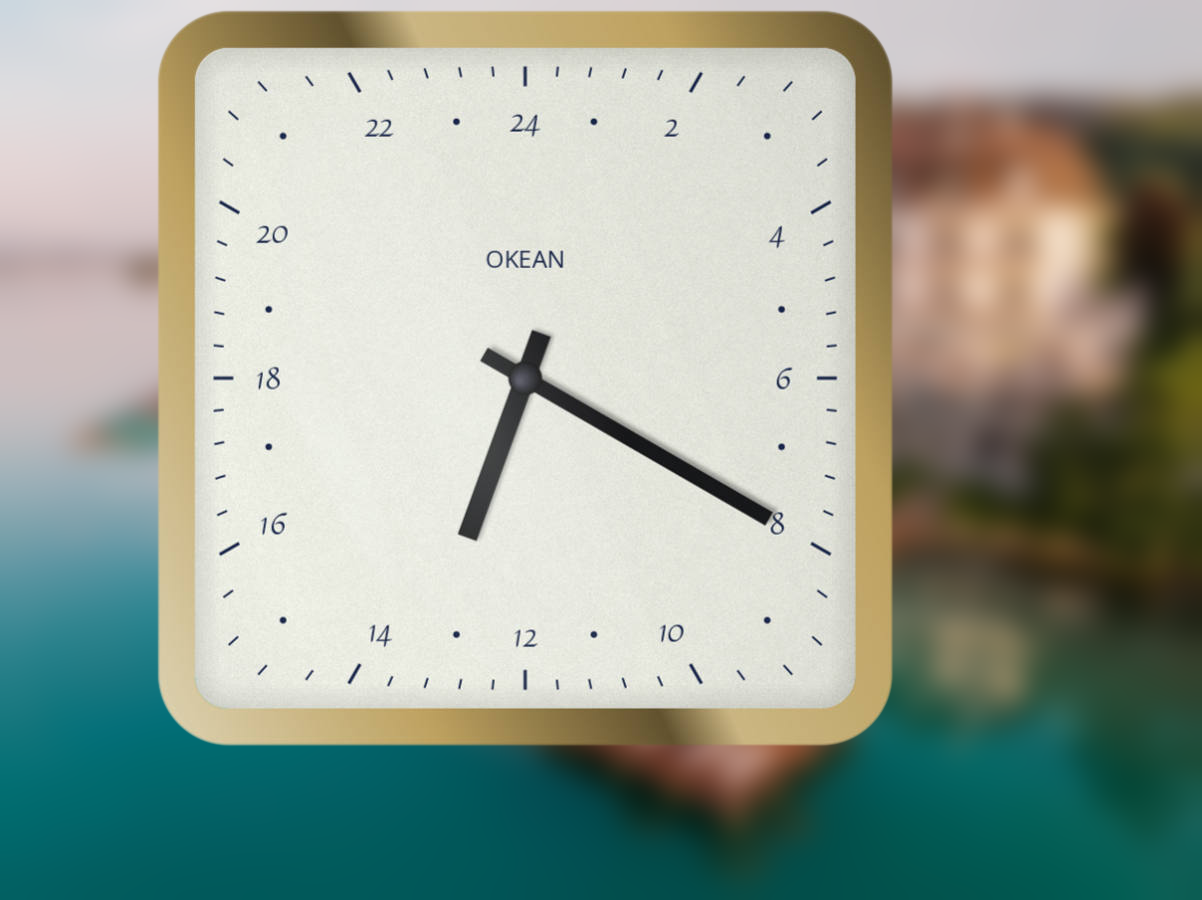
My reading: 13:20
